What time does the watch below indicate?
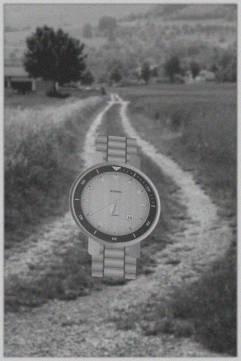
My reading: 6:39
